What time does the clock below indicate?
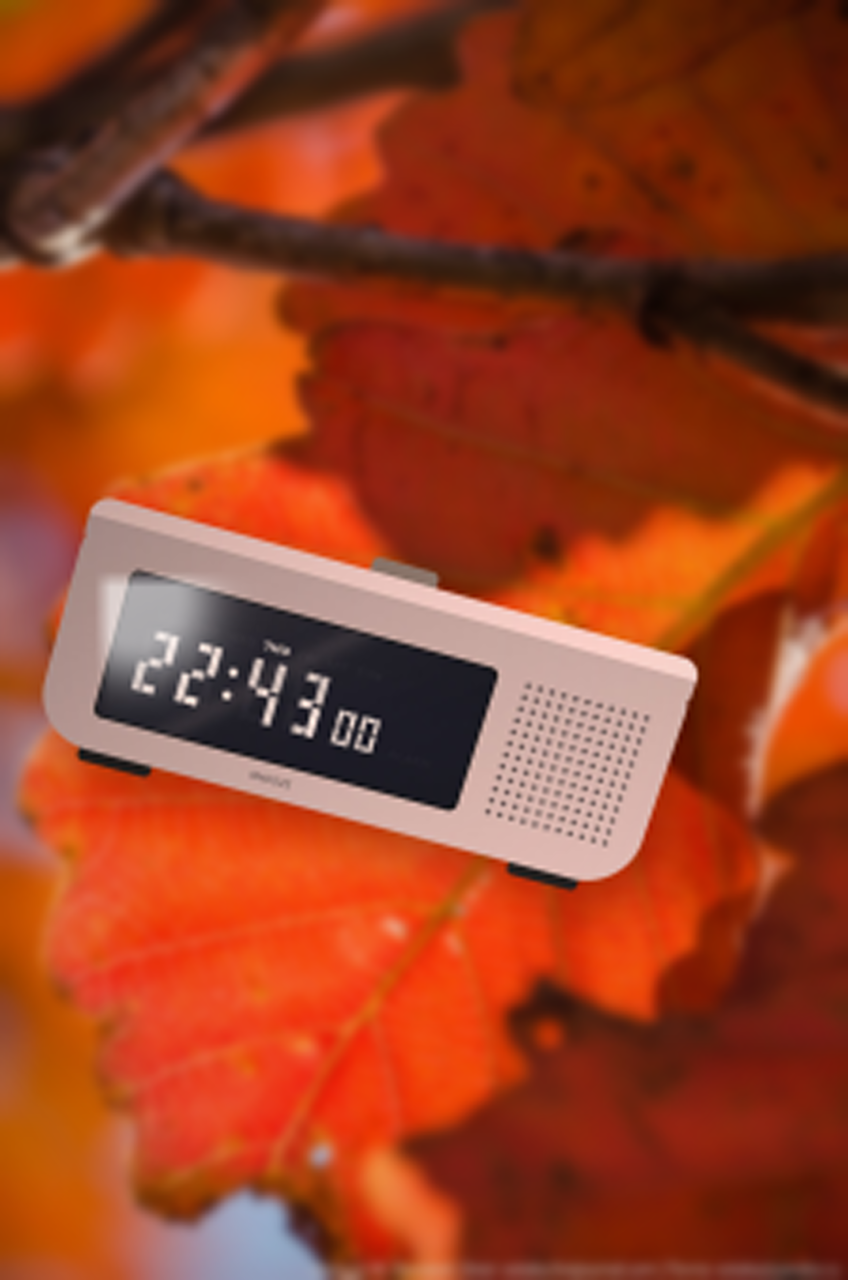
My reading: 22:43:00
